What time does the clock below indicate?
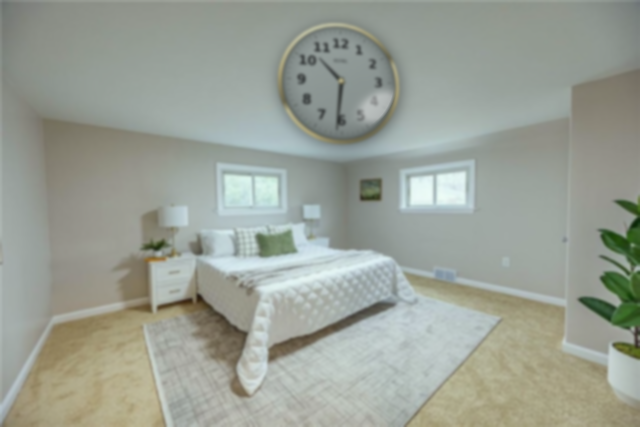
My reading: 10:31
